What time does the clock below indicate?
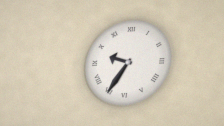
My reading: 9:35
